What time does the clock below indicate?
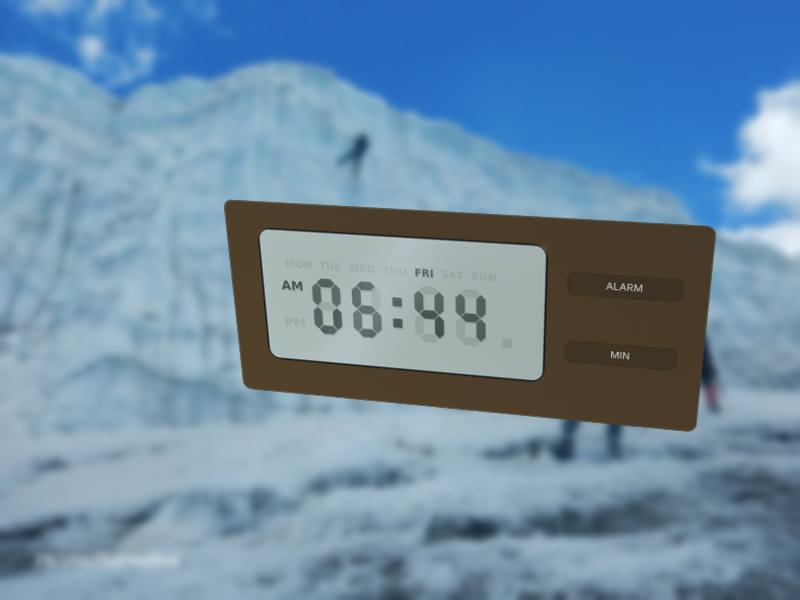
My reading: 6:44
